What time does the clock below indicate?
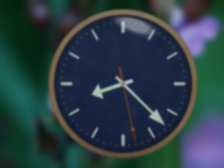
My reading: 8:22:28
